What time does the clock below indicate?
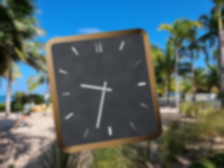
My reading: 9:33
